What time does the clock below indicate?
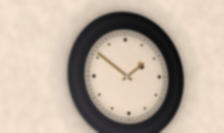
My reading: 1:51
